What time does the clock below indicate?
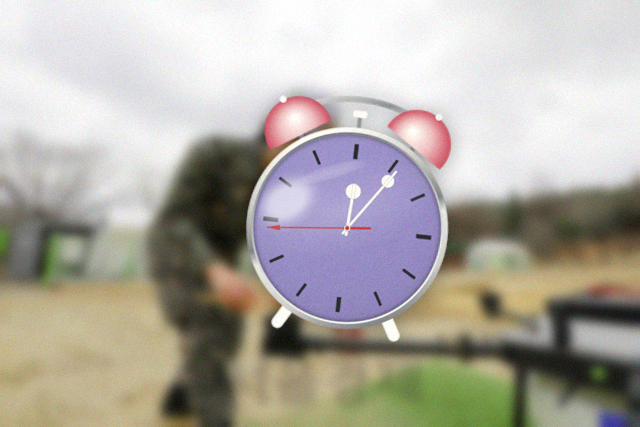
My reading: 12:05:44
